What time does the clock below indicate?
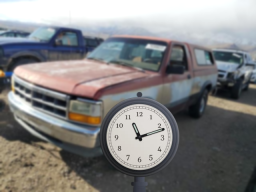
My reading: 11:12
